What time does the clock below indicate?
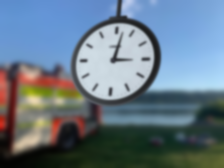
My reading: 3:02
